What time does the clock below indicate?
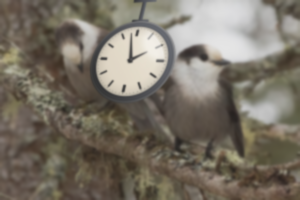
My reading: 1:58
